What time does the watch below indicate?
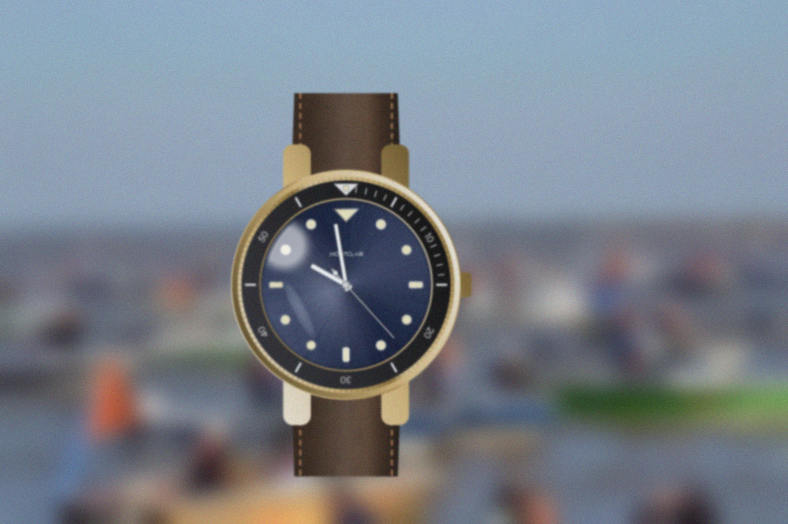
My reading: 9:58:23
